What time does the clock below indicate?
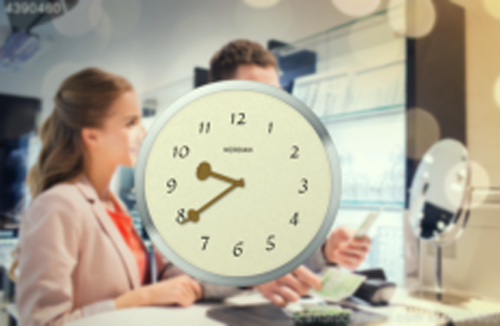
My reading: 9:39
